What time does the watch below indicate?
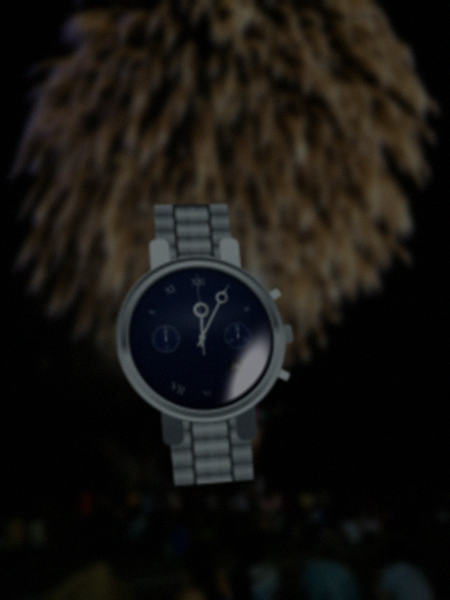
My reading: 12:05
